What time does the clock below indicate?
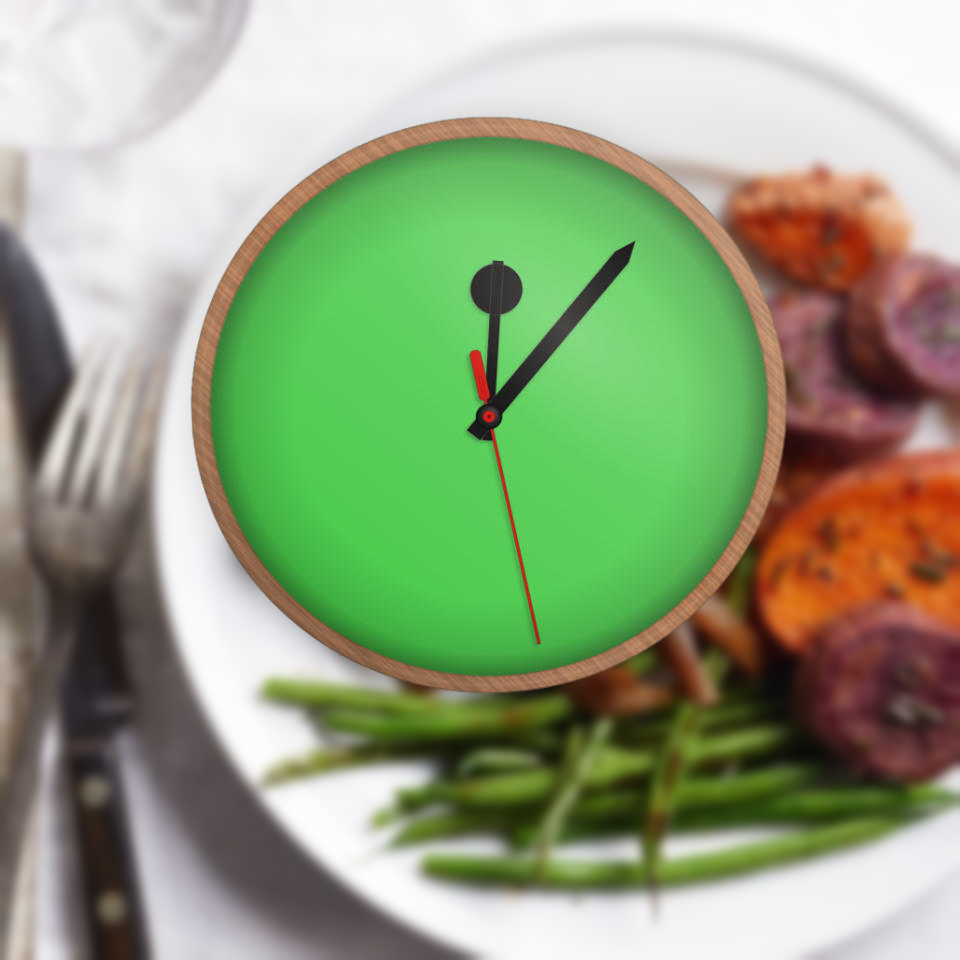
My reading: 12:06:28
